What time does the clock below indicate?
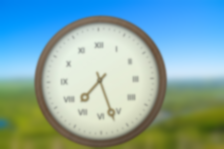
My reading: 7:27
